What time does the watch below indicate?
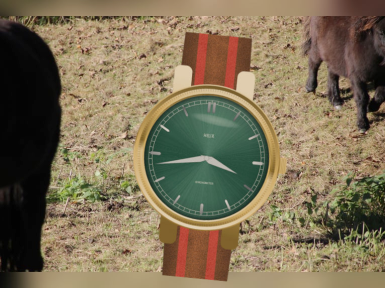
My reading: 3:43
